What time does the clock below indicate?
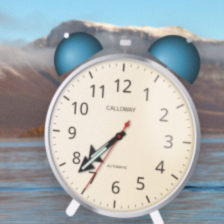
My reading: 7:37:35
